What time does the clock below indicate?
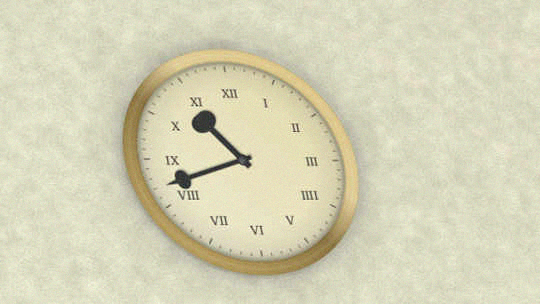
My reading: 10:42
